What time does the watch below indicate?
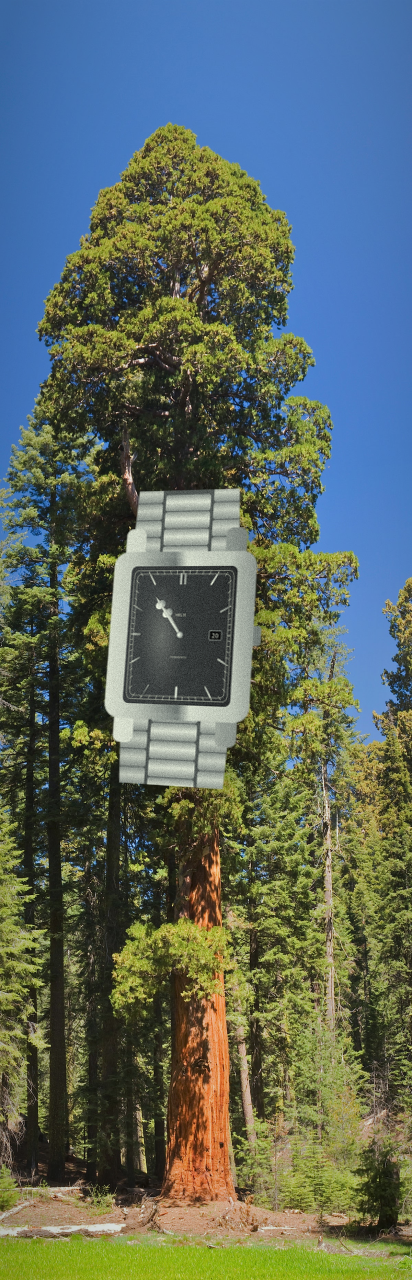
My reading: 10:54
